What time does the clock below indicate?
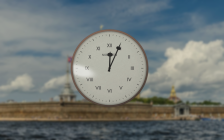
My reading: 12:04
